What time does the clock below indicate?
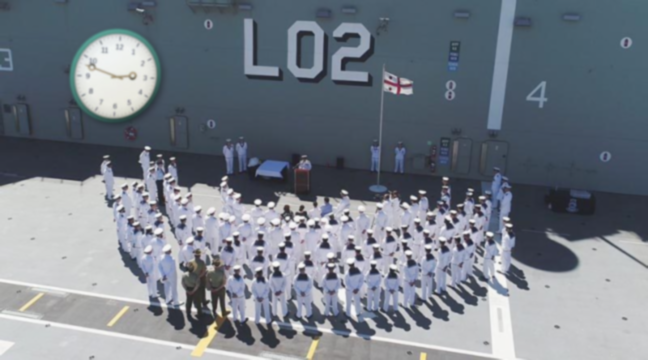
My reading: 2:48
